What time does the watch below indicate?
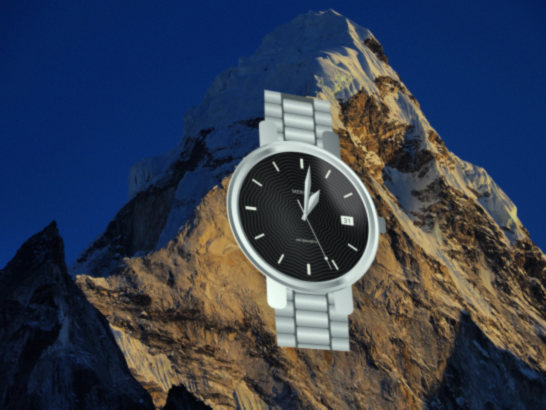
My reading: 1:01:26
